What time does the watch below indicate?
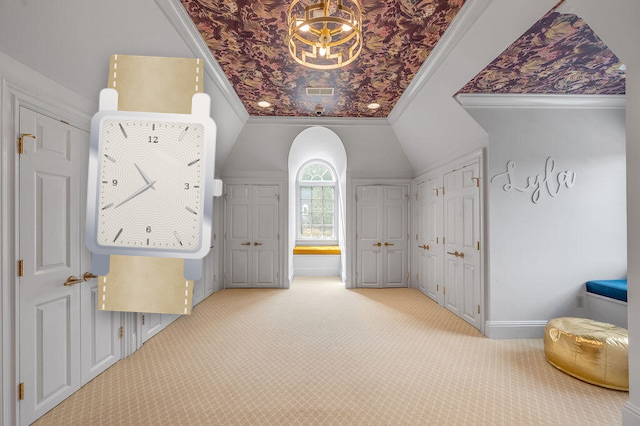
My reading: 10:39
